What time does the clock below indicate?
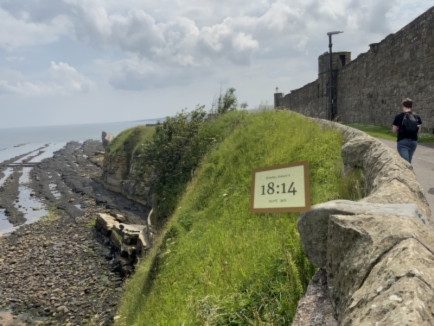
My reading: 18:14
